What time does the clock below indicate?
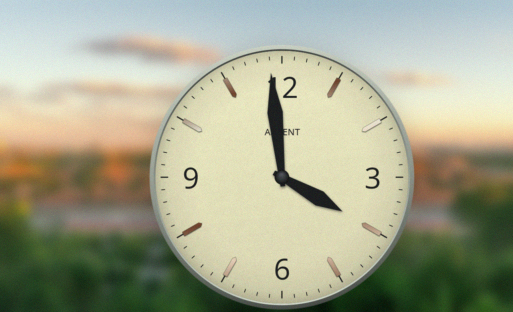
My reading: 3:59
